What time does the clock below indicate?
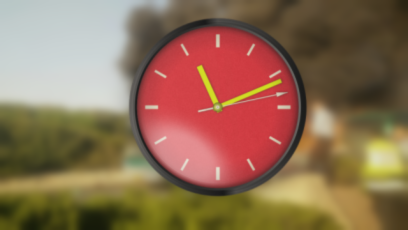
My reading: 11:11:13
